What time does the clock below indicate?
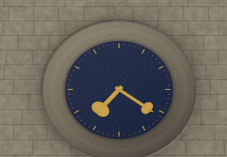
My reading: 7:21
